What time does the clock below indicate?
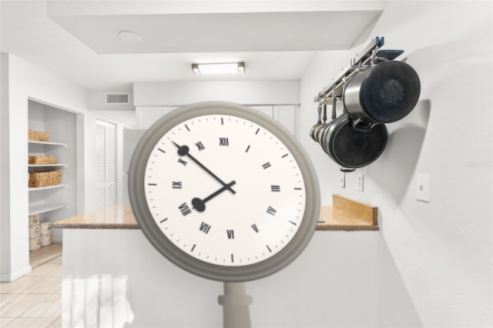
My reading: 7:52
